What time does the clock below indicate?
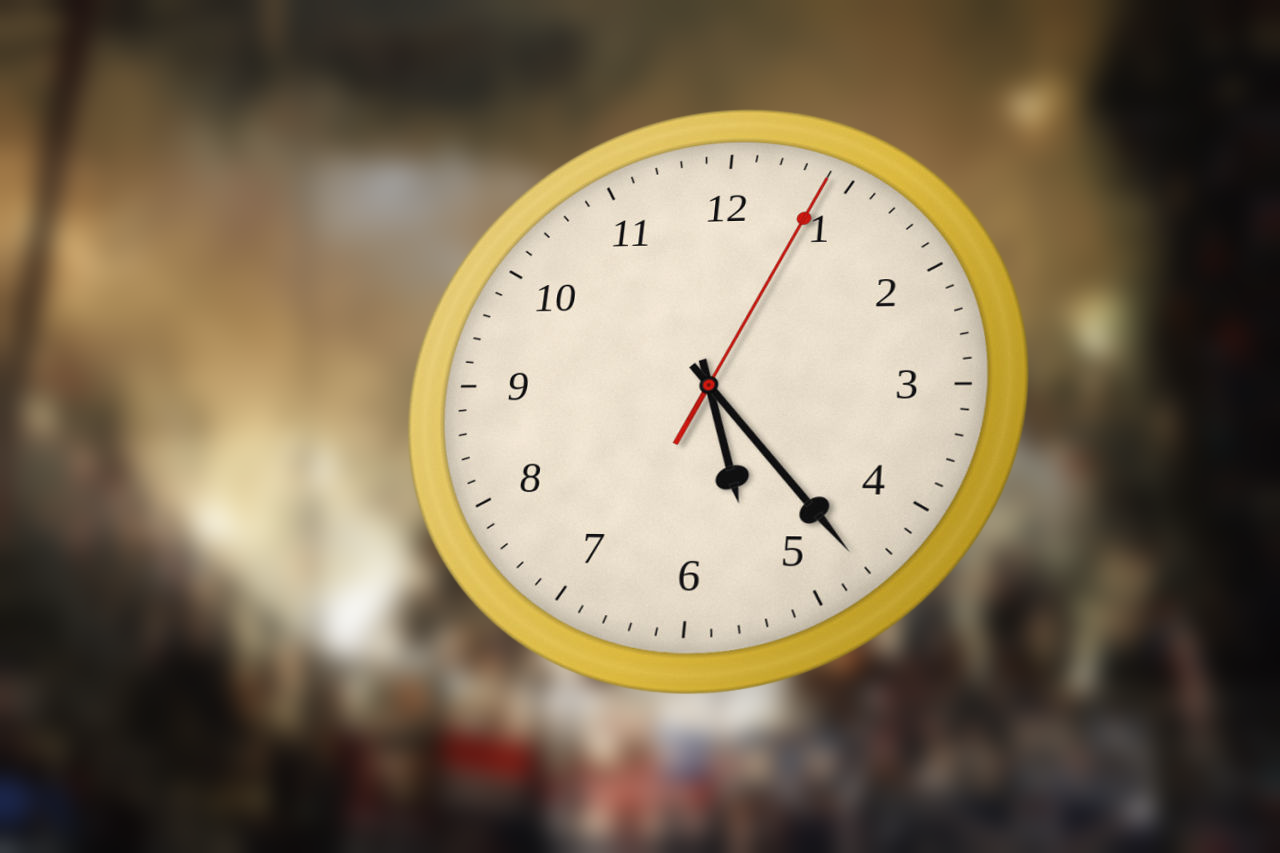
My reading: 5:23:04
